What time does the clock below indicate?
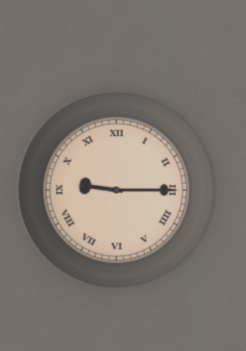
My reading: 9:15
